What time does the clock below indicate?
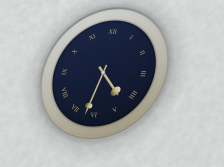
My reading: 4:32
